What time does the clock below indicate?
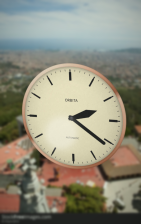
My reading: 2:21
